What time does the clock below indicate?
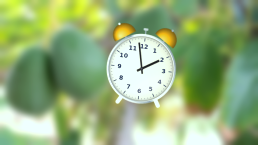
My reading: 1:58
